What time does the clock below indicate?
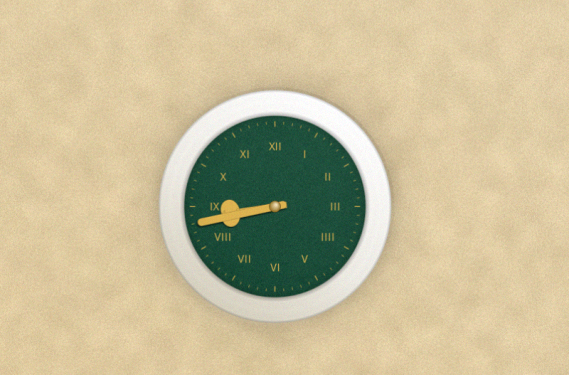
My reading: 8:43
